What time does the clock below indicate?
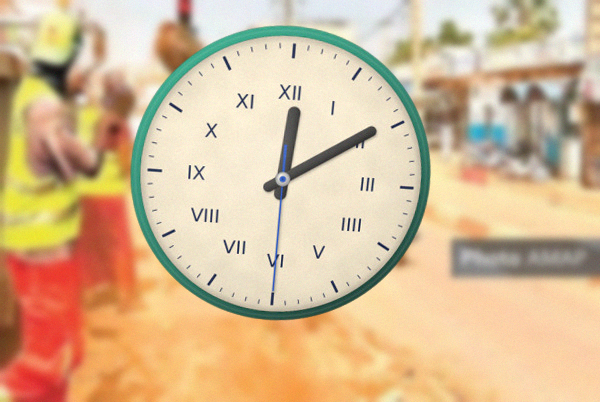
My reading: 12:09:30
